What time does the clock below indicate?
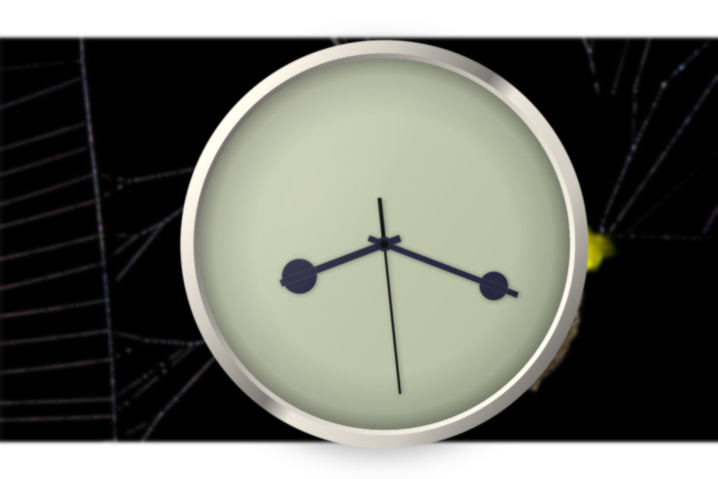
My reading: 8:18:29
